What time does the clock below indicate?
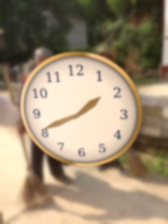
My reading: 1:41
